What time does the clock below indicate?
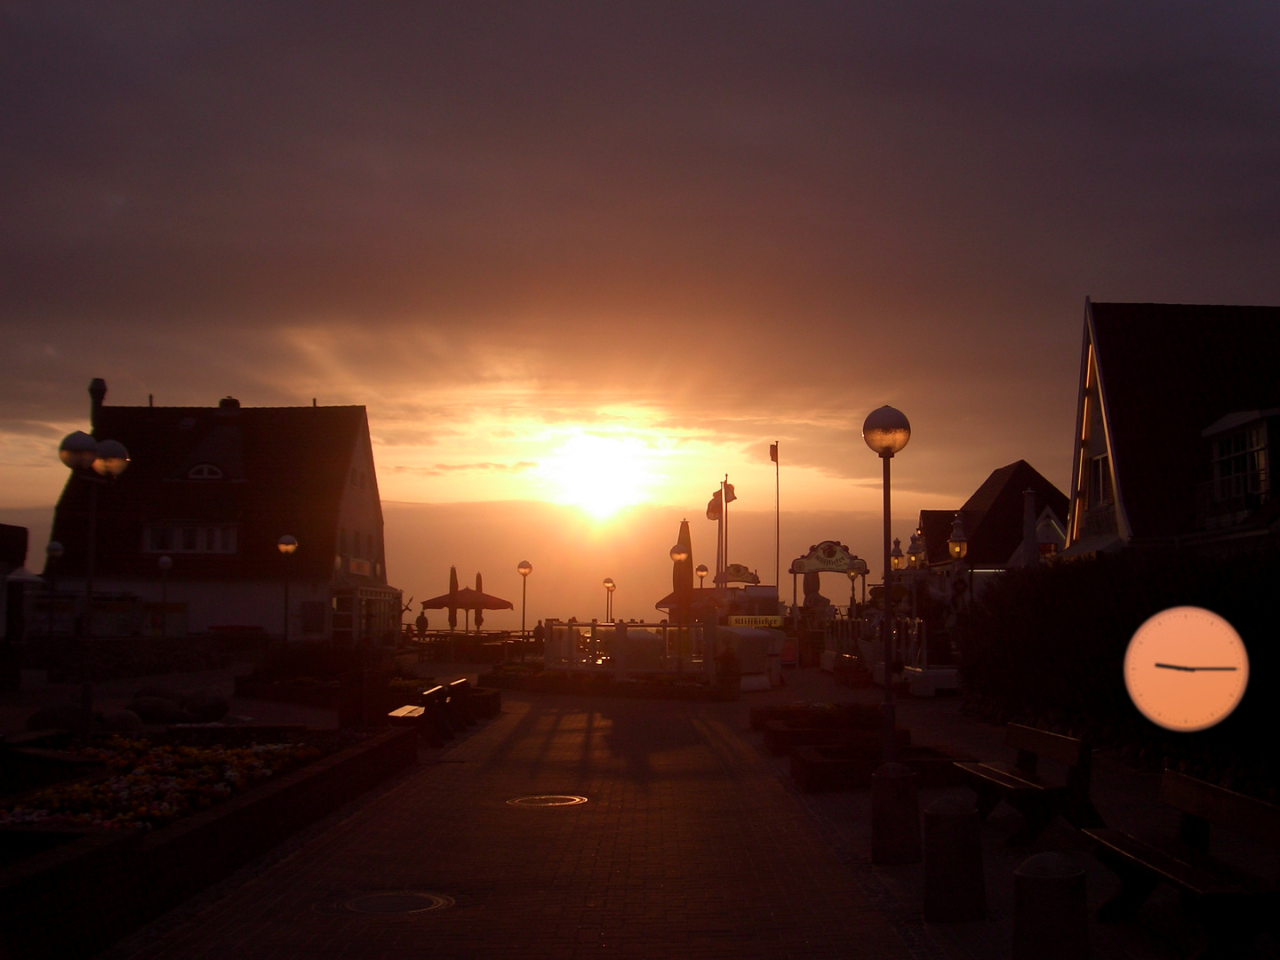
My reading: 9:15
